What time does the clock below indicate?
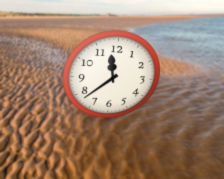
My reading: 11:38
